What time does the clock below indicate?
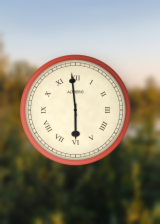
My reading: 5:59
